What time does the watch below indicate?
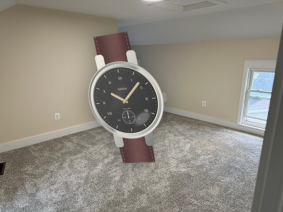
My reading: 10:08
